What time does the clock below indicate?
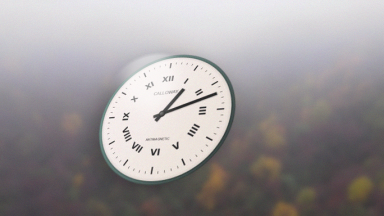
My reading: 1:12
